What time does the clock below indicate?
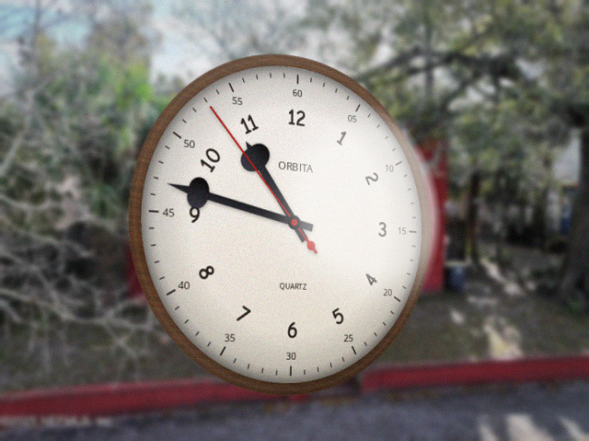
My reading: 10:46:53
